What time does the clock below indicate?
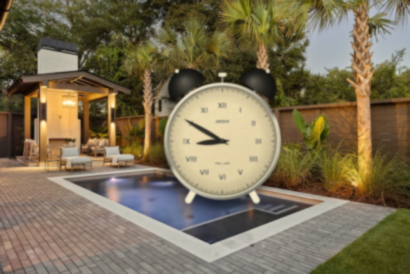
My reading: 8:50
